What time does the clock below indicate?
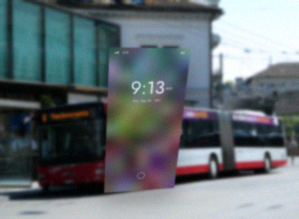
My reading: 9:13
